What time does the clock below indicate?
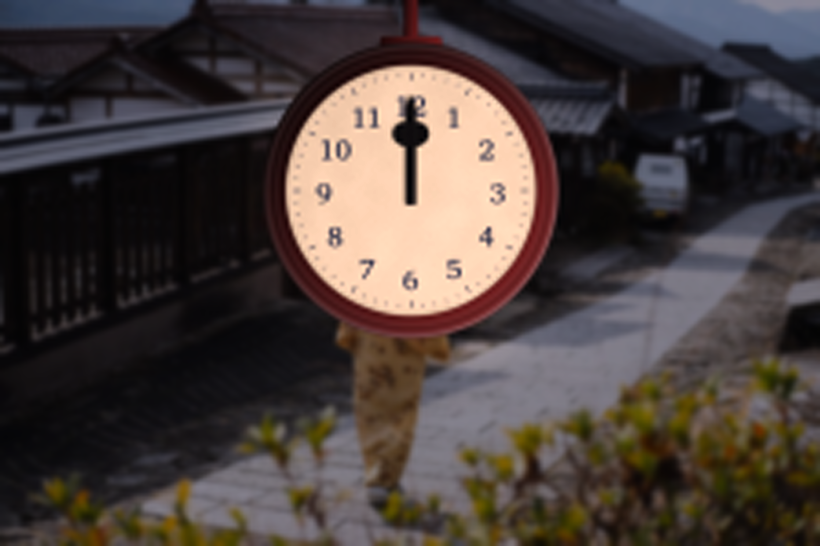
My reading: 12:00
